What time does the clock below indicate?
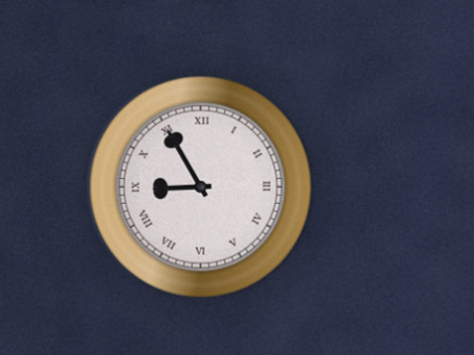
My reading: 8:55
